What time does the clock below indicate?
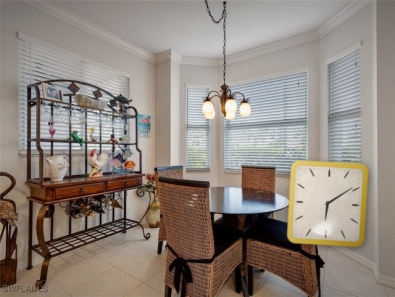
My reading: 6:09
